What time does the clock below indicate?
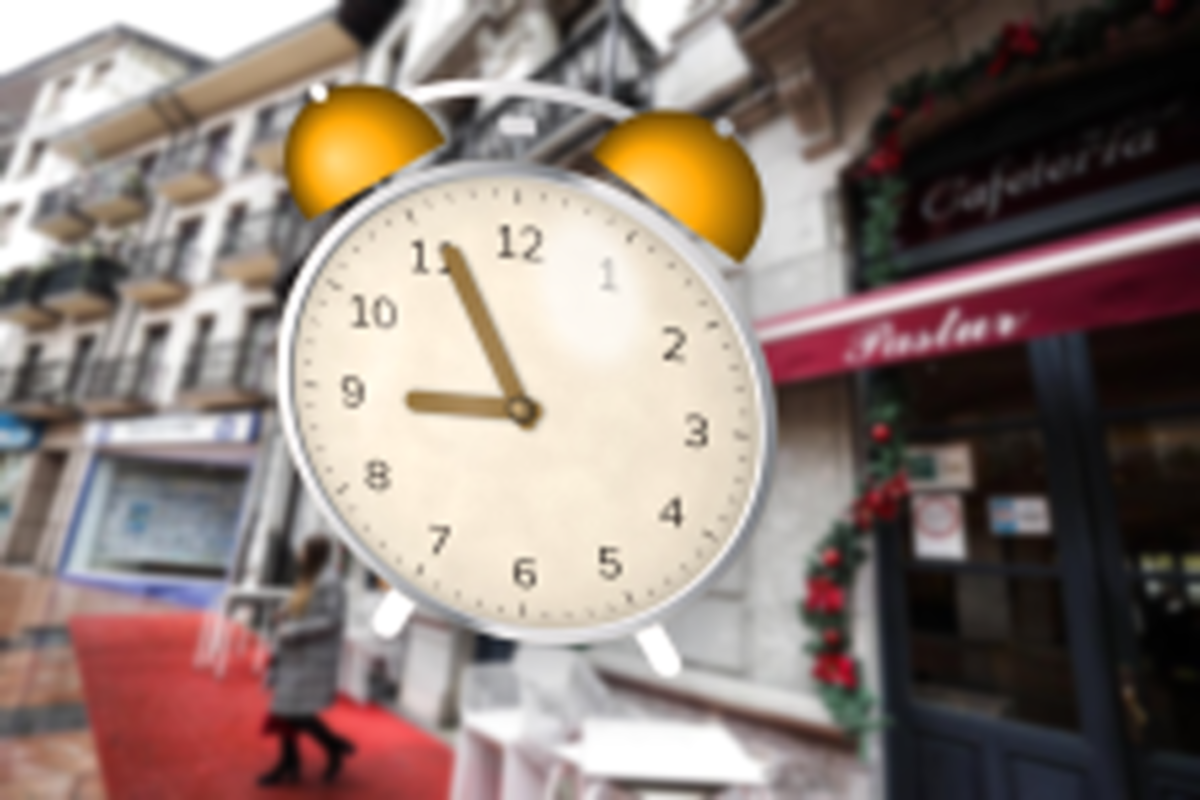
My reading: 8:56
